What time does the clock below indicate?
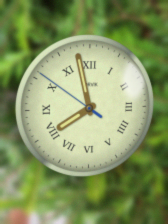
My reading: 7:57:51
